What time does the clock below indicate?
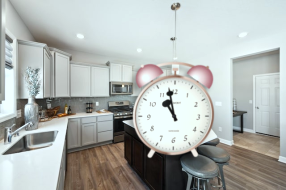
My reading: 10:58
